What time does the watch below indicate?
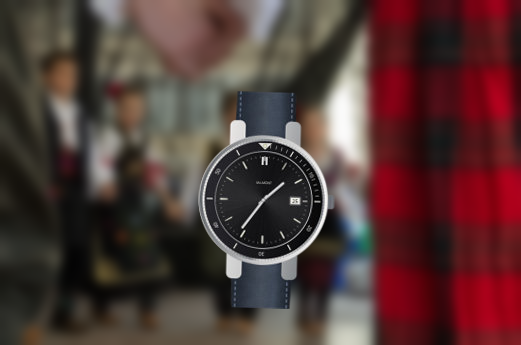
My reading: 1:36
